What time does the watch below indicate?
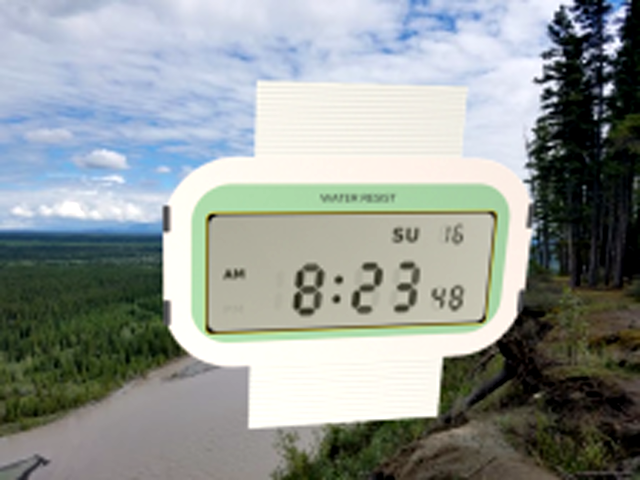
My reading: 8:23:48
